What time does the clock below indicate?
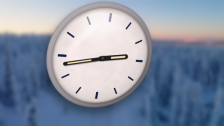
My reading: 2:43
